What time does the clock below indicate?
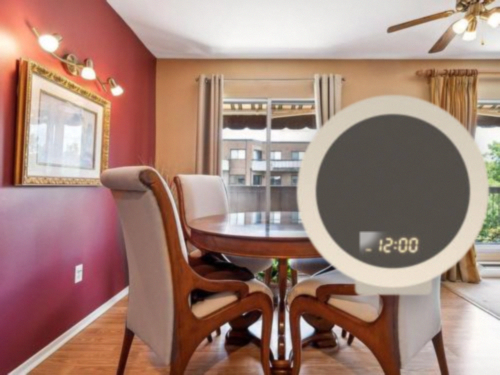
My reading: 12:00
